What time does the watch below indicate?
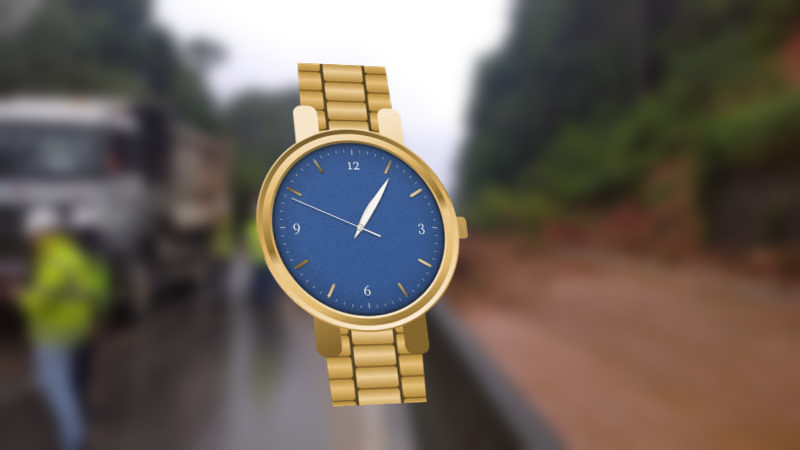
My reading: 1:05:49
